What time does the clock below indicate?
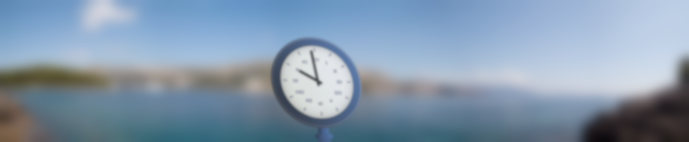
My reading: 9:59
